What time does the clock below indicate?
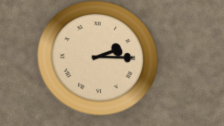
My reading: 2:15
